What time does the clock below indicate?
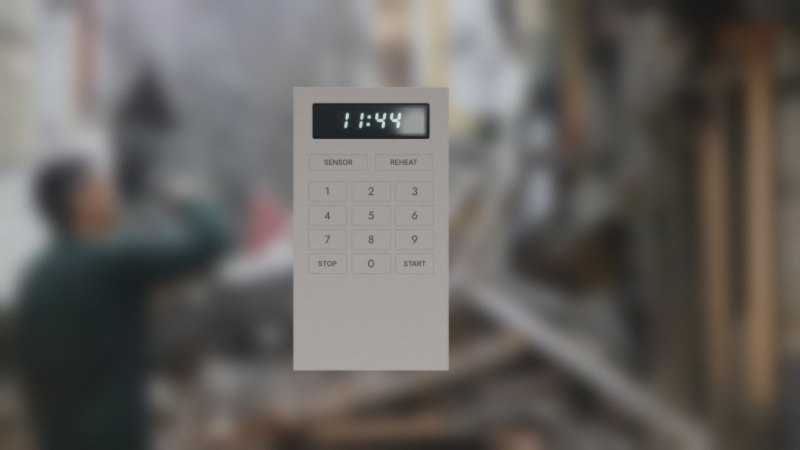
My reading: 11:44
